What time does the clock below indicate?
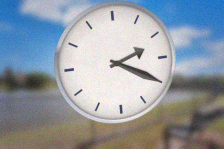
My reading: 2:20
